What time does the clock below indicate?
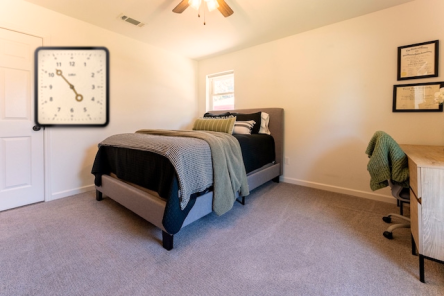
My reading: 4:53
